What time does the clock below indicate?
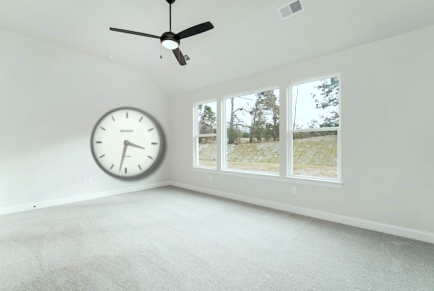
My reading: 3:32
